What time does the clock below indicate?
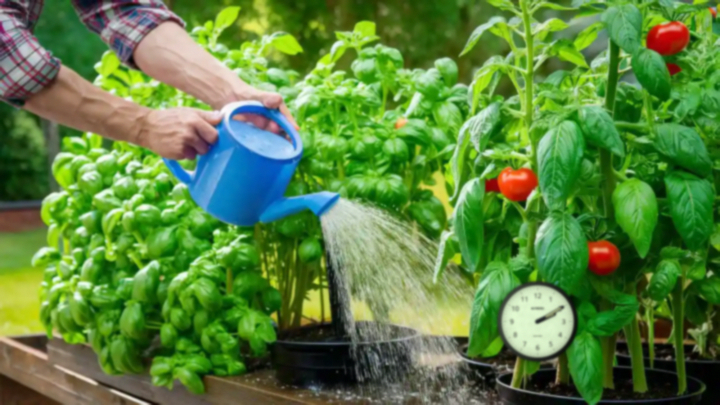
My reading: 2:10
